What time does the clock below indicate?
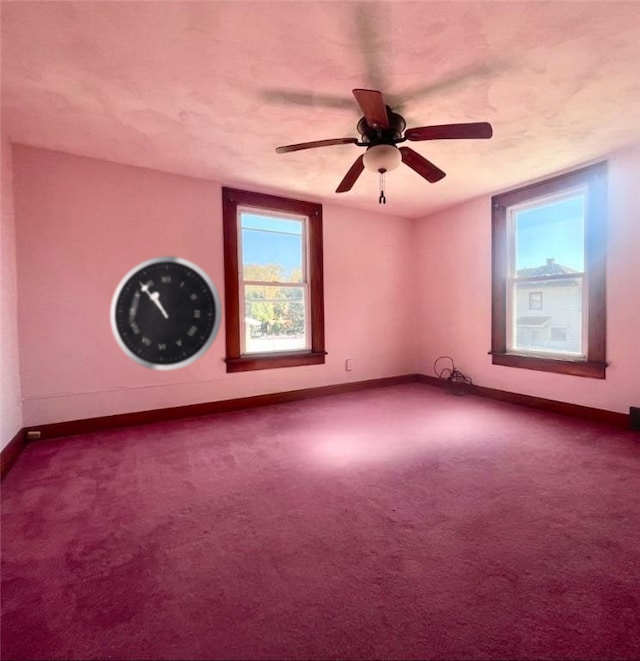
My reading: 10:53
